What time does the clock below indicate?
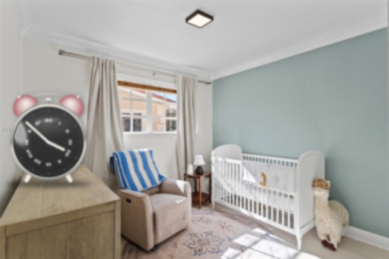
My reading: 3:52
